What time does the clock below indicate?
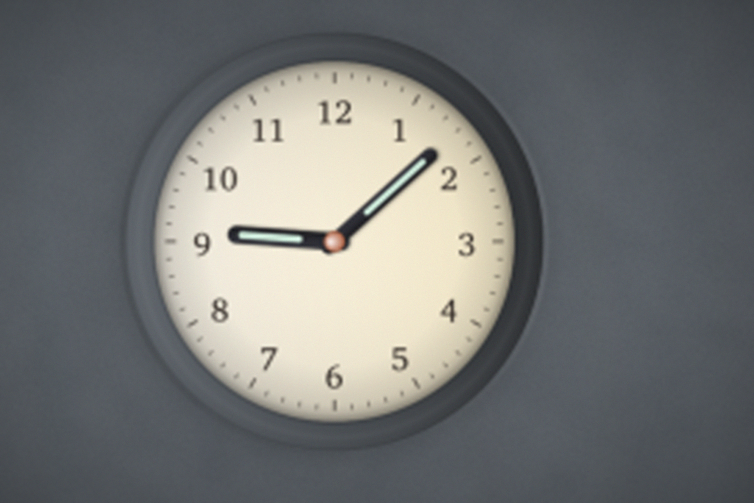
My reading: 9:08
